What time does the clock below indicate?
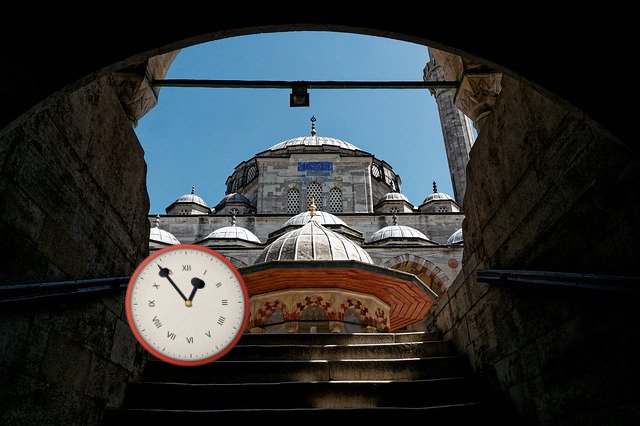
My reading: 12:54
